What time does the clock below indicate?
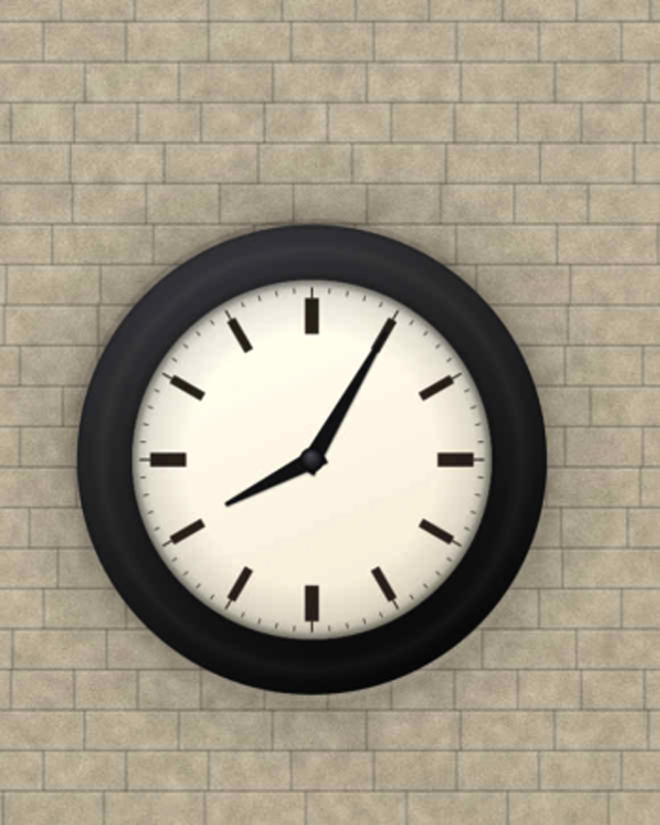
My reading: 8:05
